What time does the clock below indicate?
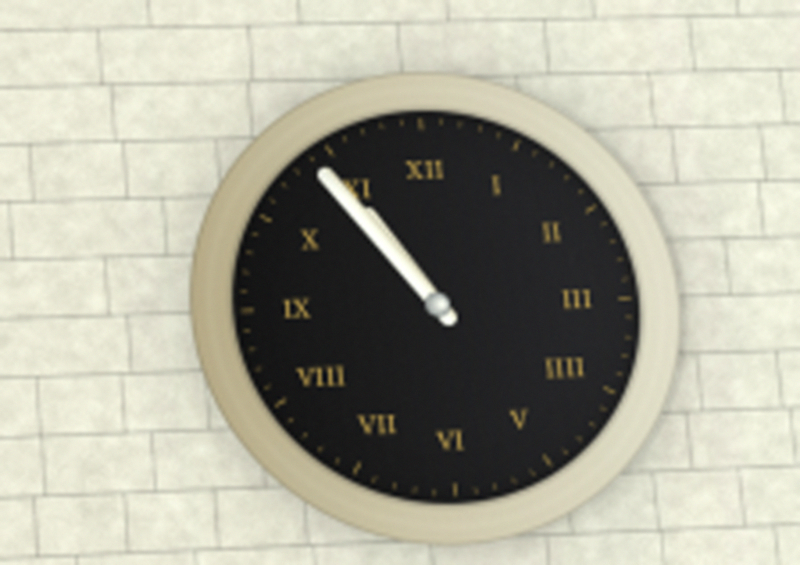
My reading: 10:54
